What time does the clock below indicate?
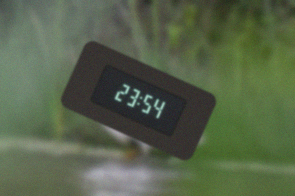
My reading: 23:54
